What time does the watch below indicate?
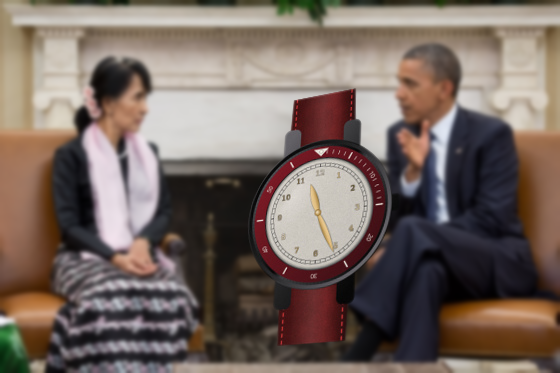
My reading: 11:26
